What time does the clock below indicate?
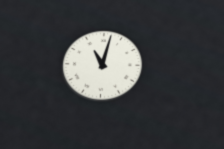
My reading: 11:02
